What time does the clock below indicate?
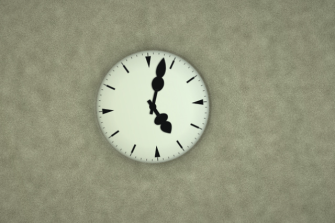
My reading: 5:03
